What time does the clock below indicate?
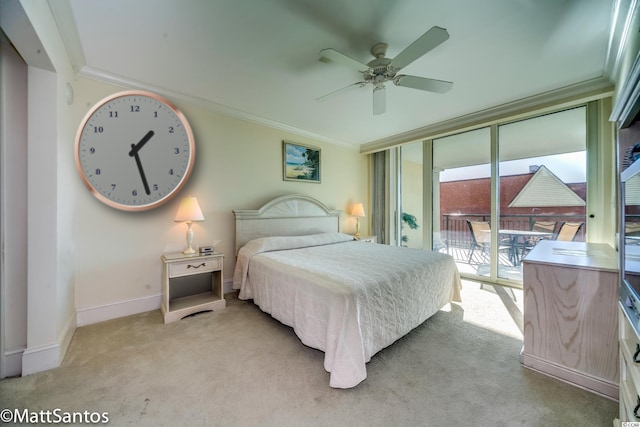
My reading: 1:27
